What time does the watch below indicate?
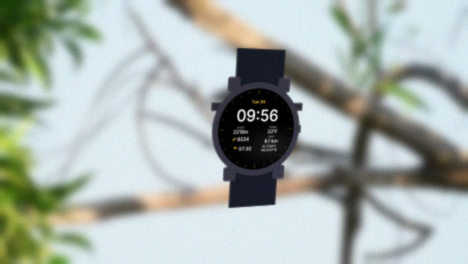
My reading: 9:56
